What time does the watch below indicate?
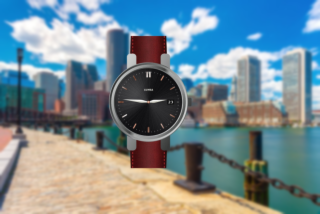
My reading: 2:46
